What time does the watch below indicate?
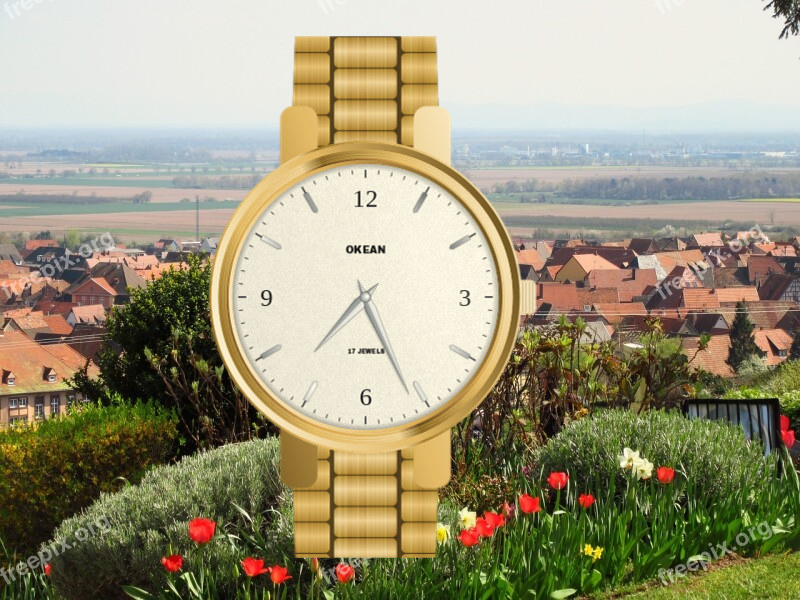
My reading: 7:26
